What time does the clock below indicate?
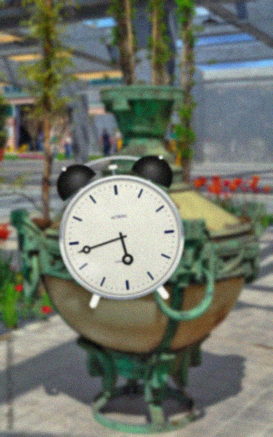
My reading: 5:43
